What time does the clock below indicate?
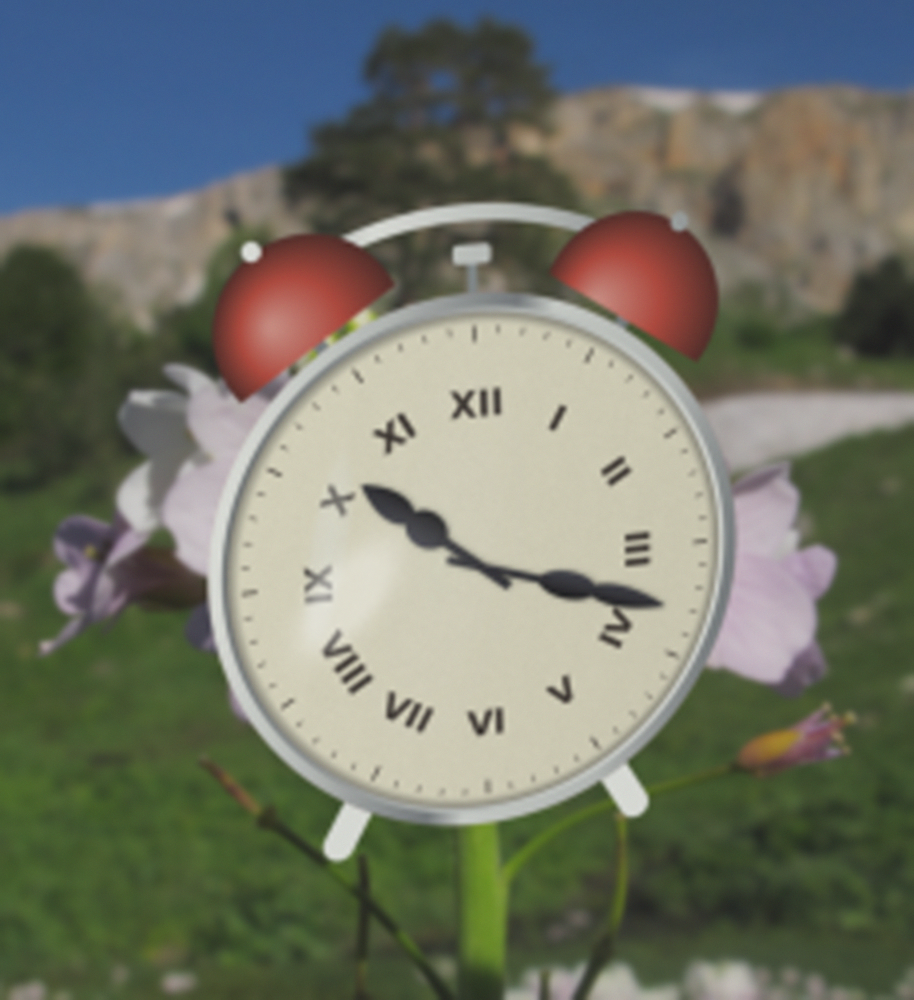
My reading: 10:18
